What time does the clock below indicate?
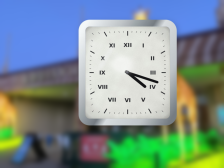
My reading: 4:18
